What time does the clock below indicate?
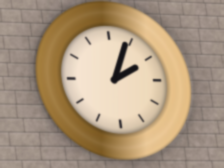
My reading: 2:04
